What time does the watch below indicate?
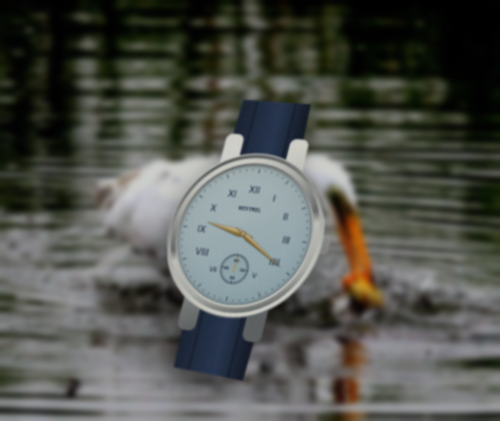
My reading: 9:20
